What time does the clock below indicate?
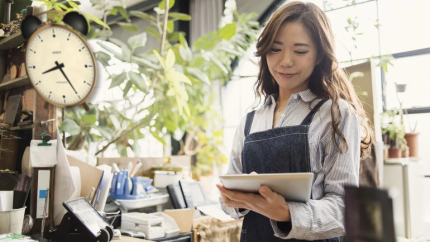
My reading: 8:25
